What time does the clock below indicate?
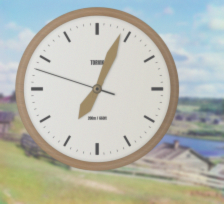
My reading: 7:03:48
